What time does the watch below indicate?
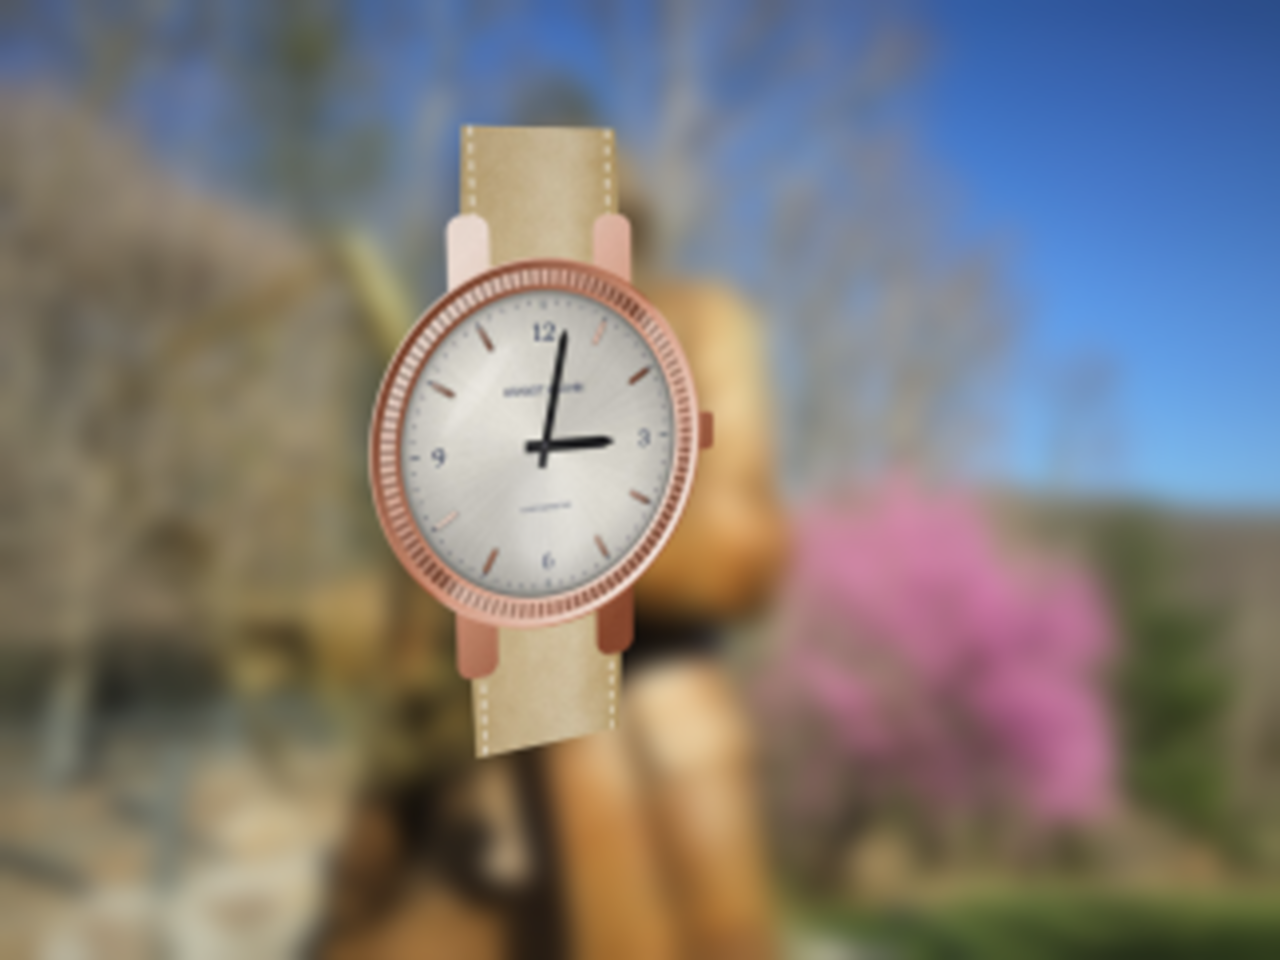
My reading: 3:02
